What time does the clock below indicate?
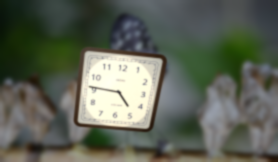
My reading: 4:46
